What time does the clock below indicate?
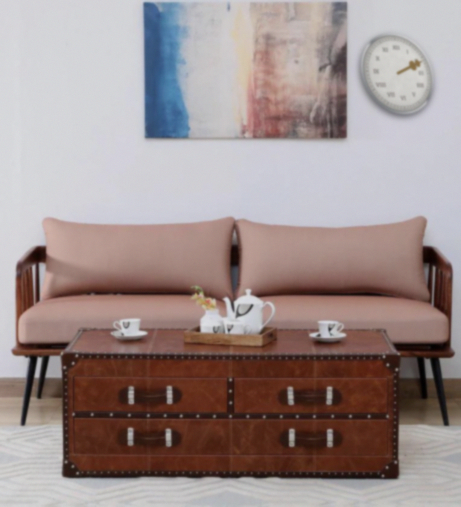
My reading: 2:11
